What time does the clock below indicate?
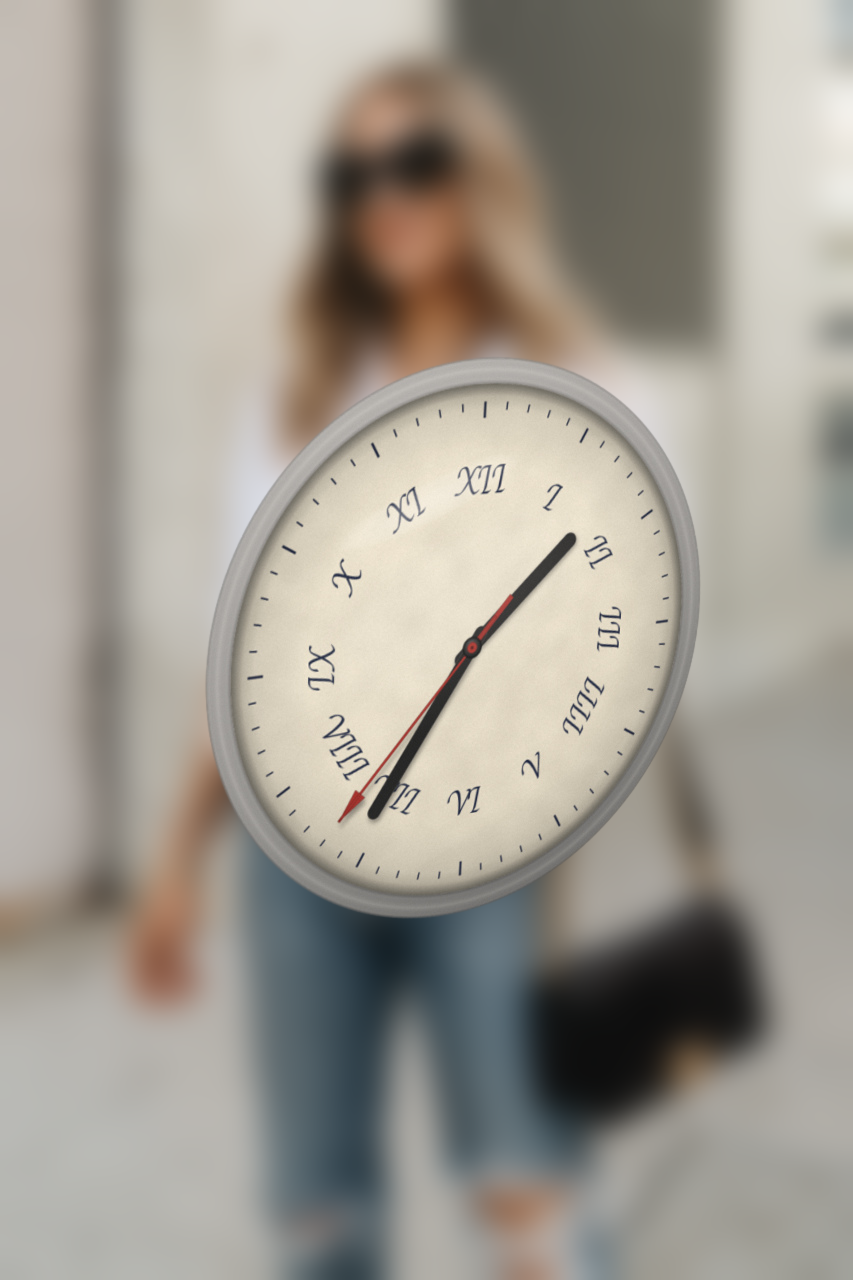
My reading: 1:35:37
